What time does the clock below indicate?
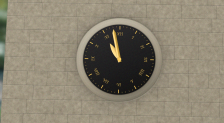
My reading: 10:58
